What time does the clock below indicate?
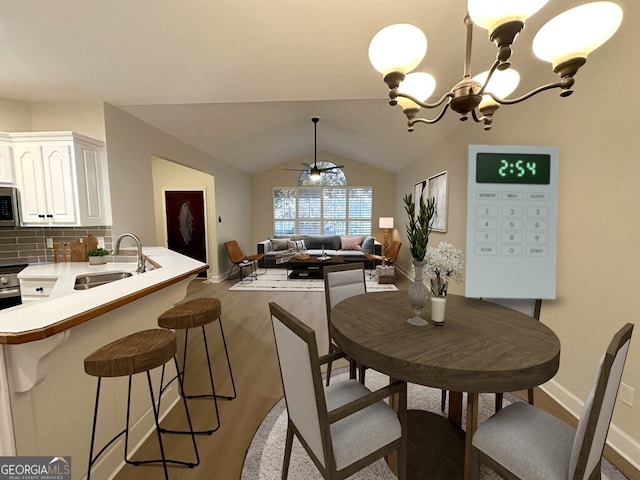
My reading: 2:54
